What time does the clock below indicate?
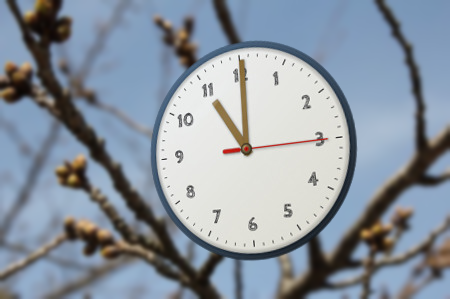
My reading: 11:00:15
